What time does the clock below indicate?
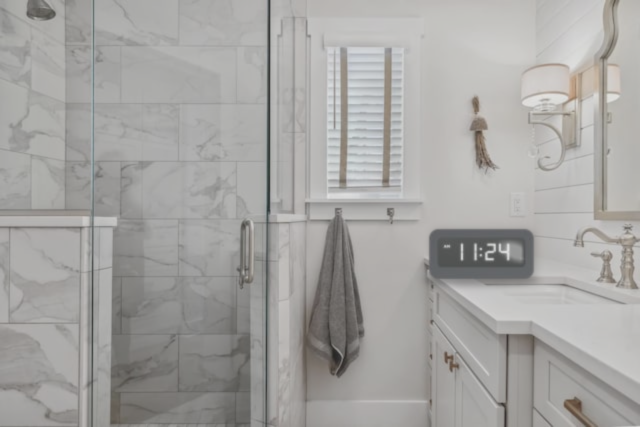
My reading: 11:24
